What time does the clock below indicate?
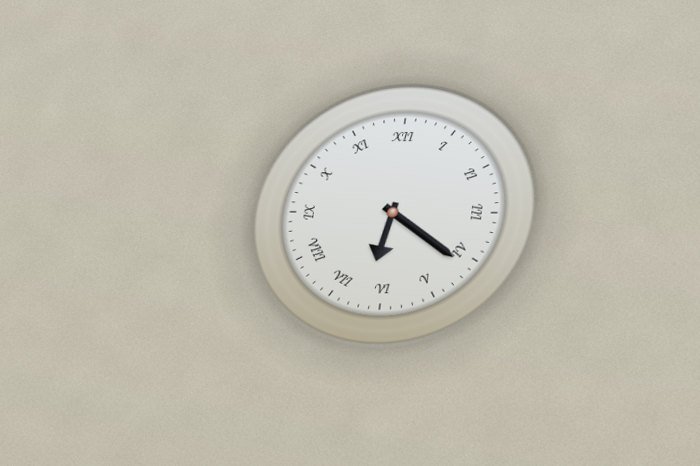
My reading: 6:21
